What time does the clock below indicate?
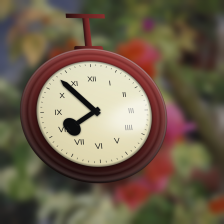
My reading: 7:53
